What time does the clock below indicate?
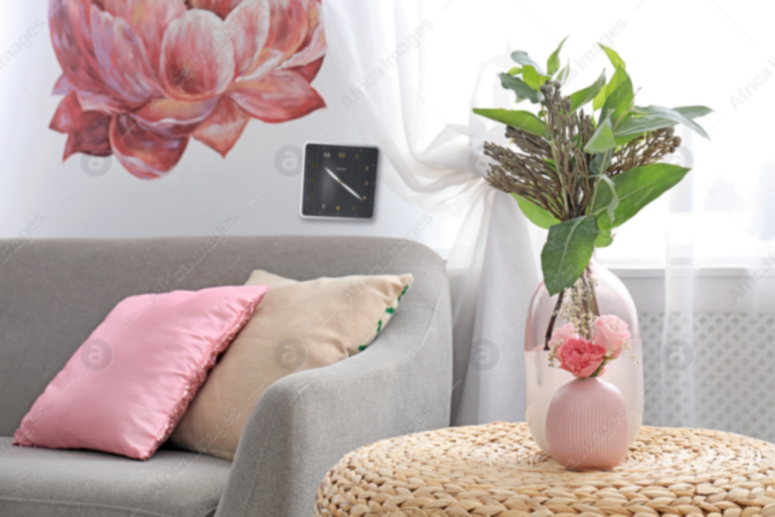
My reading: 10:21
